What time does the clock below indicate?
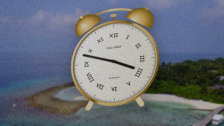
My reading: 3:48
